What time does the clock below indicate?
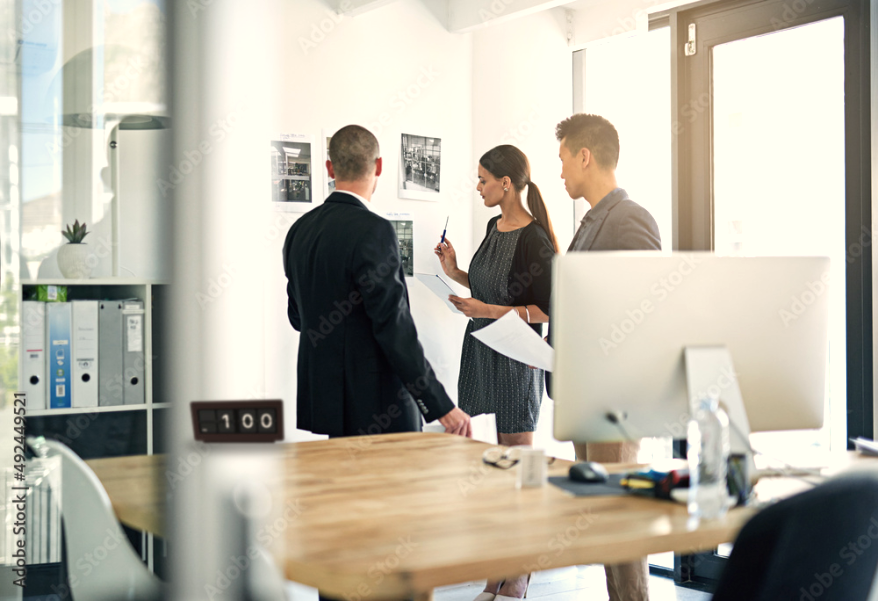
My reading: 1:00
